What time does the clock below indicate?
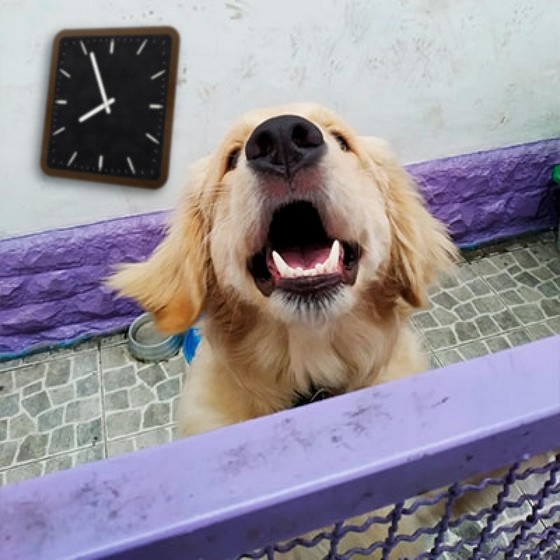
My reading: 7:56
